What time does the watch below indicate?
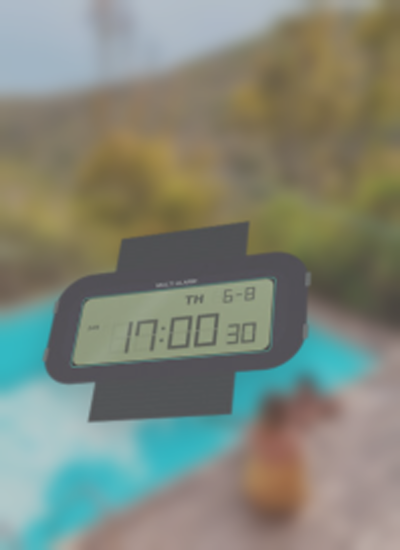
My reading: 17:00:30
